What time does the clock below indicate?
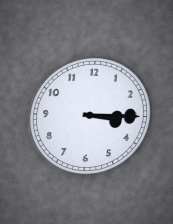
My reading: 3:15
